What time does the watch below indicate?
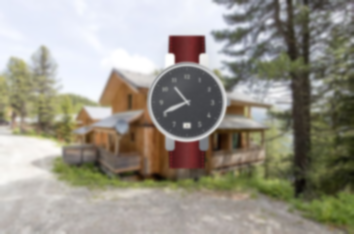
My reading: 10:41
